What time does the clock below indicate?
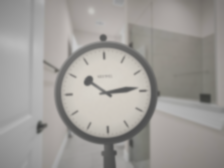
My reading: 10:14
